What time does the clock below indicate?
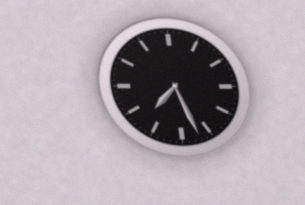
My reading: 7:27
